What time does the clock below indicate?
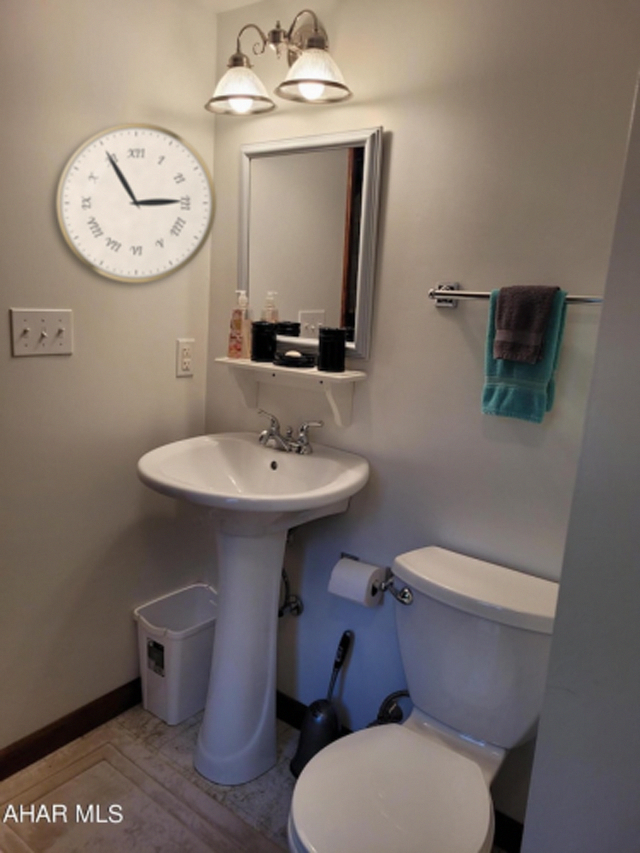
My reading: 2:55
